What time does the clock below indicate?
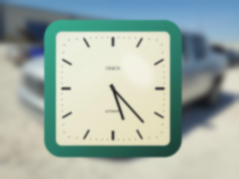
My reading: 5:23
